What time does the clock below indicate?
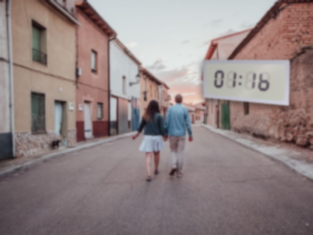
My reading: 1:16
